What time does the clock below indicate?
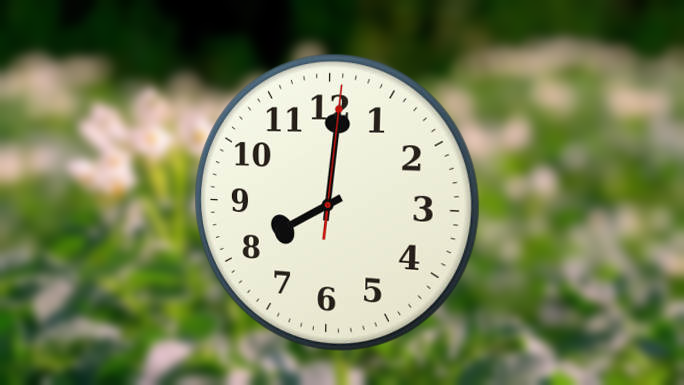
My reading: 8:01:01
